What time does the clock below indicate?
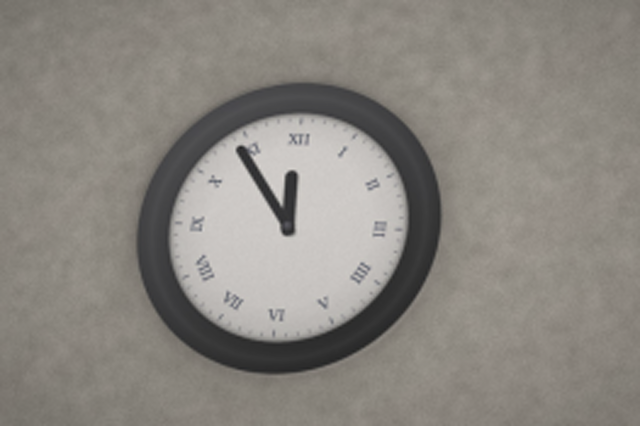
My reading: 11:54
